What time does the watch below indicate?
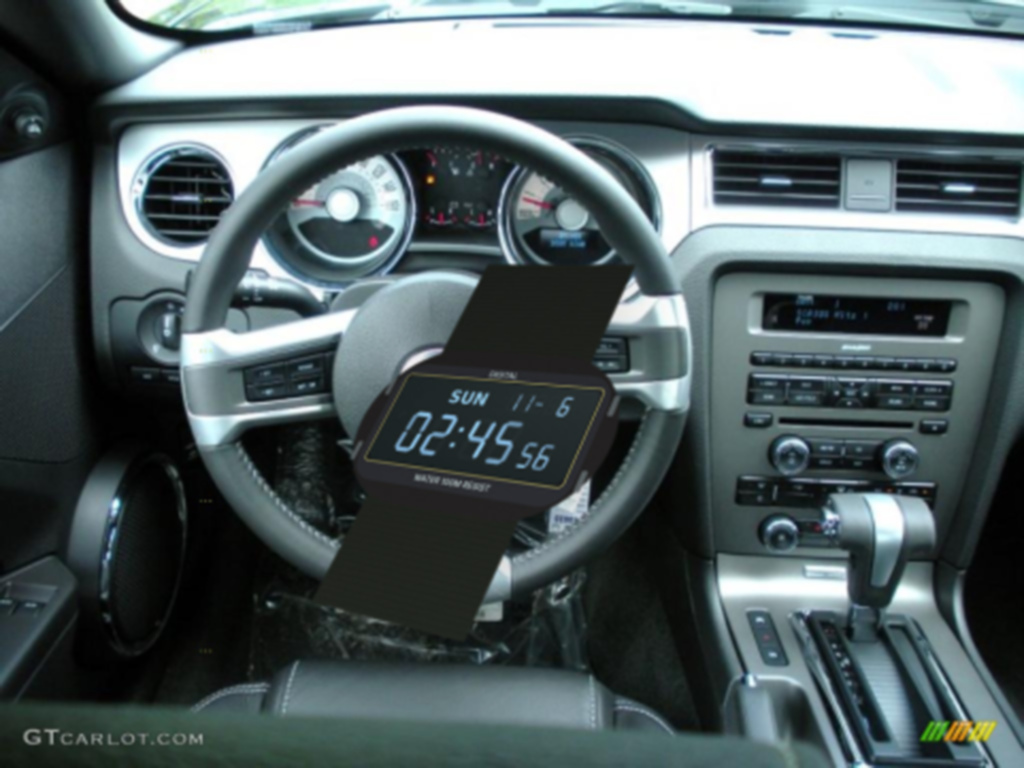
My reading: 2:45:56
